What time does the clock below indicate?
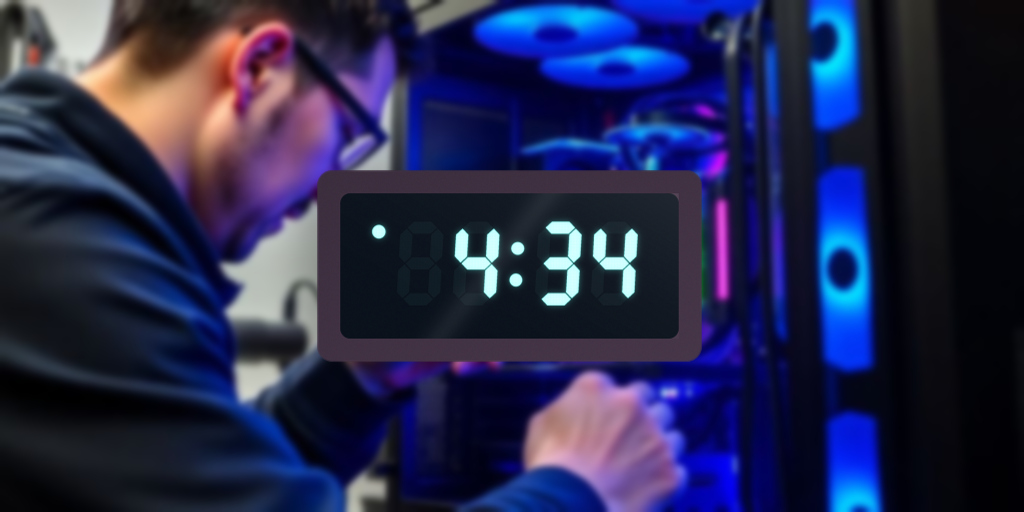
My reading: 4:34
